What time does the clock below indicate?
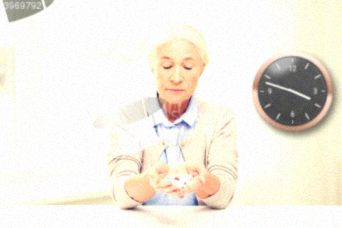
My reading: 3:48
